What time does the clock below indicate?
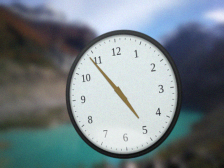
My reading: 4:54
